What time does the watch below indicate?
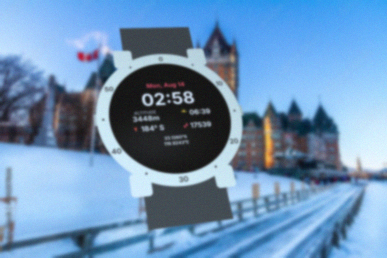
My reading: 2:58
